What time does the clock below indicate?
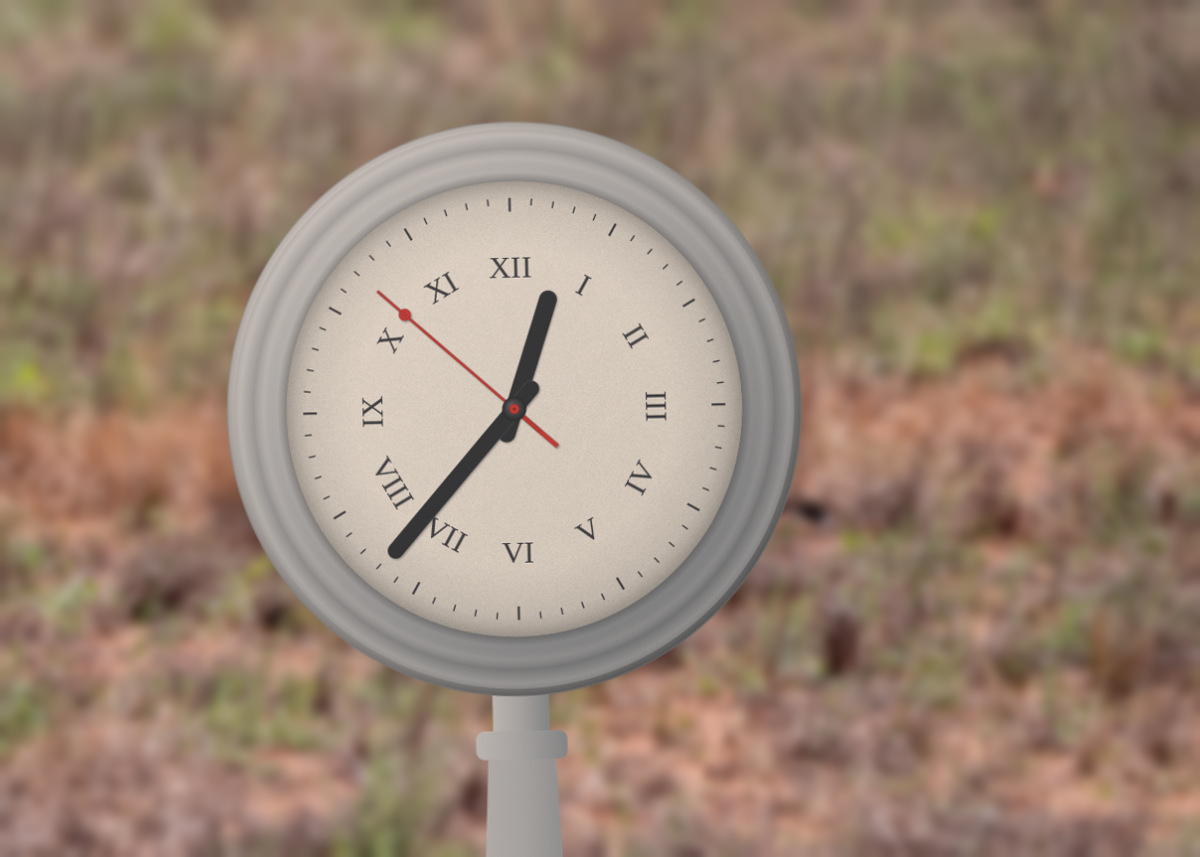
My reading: 12:36:52
